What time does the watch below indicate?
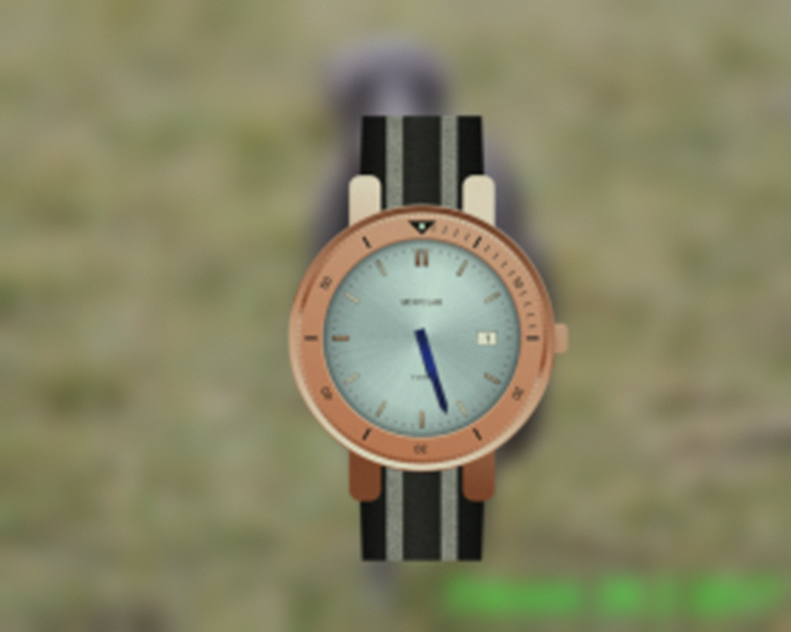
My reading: 5:27
